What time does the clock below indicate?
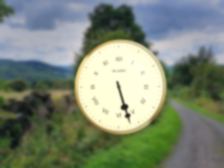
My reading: 5:27
